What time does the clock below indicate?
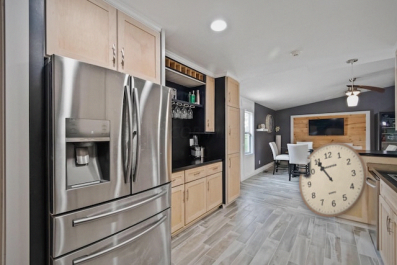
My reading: 10:55
